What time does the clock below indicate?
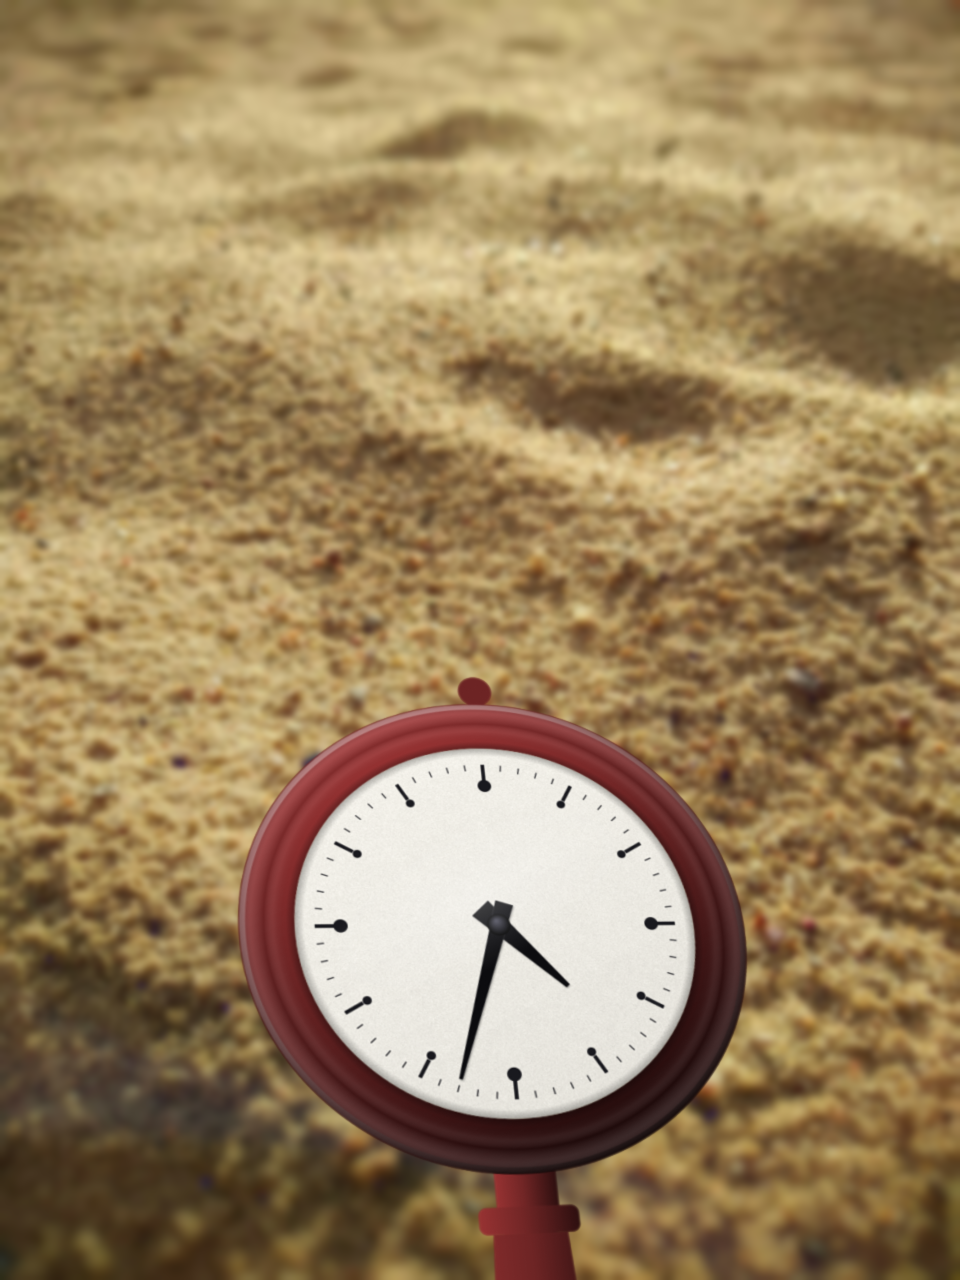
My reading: 4:33
